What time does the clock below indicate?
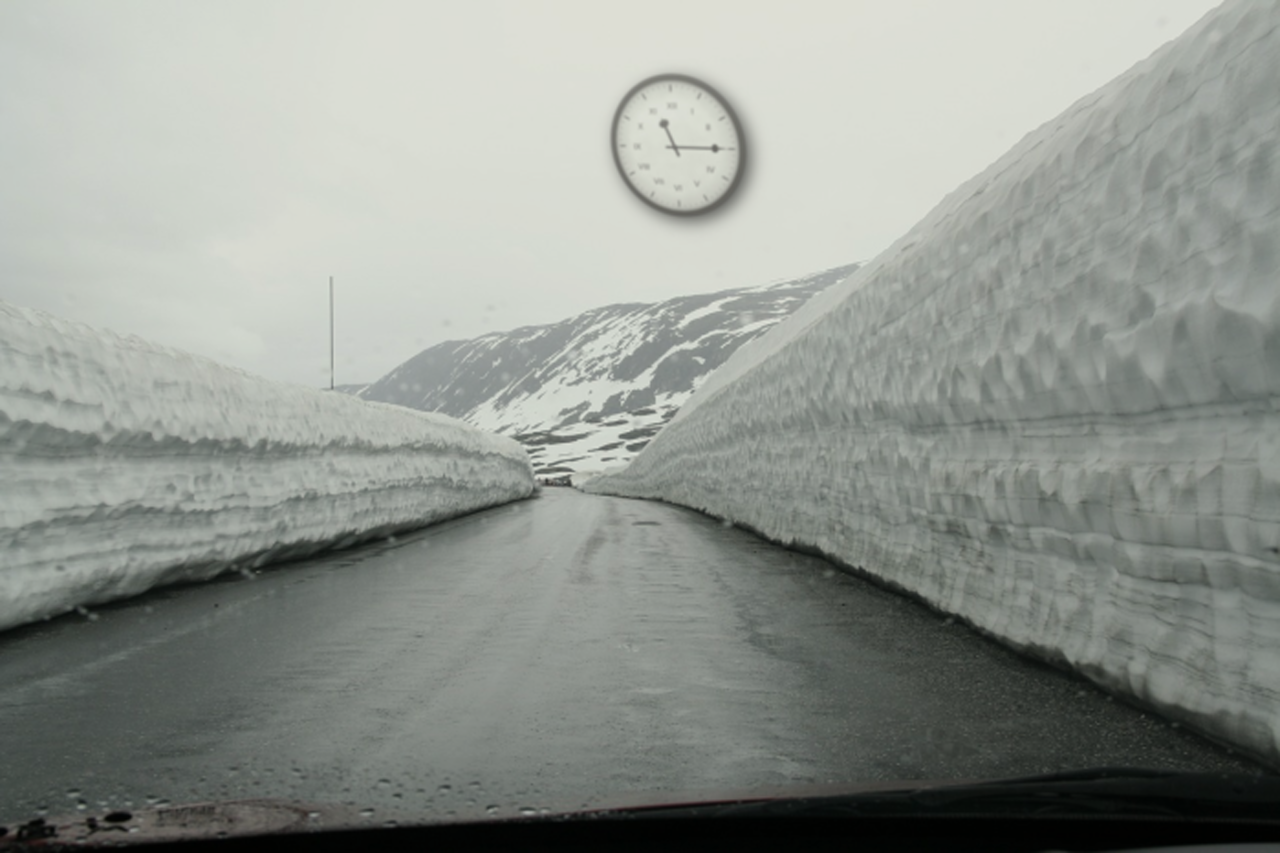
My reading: 11:15
